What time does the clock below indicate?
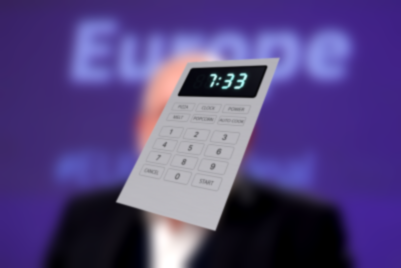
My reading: 7:33
